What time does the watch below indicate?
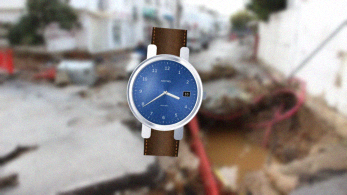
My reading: 3:39
